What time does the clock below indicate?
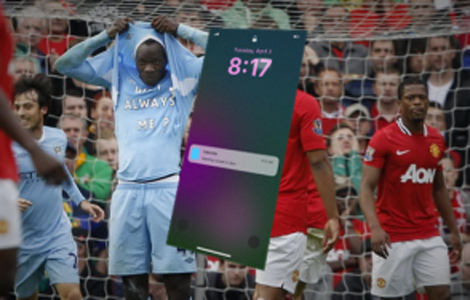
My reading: 8:17
